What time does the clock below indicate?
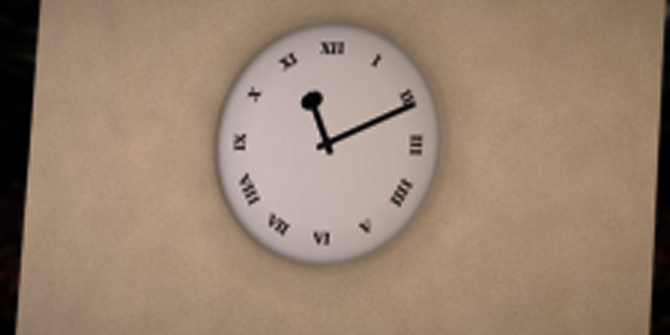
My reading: 11:11
